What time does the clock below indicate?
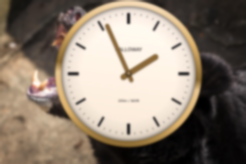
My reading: 1:56
